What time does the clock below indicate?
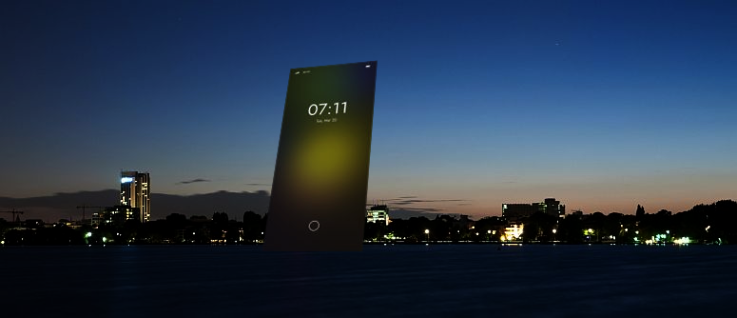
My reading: 7:11
